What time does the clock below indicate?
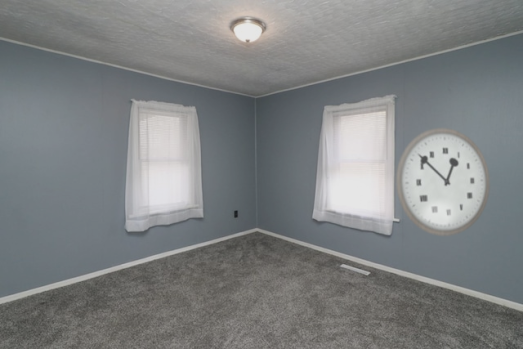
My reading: 12:52
